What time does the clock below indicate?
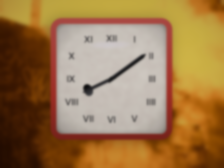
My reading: 8:09
